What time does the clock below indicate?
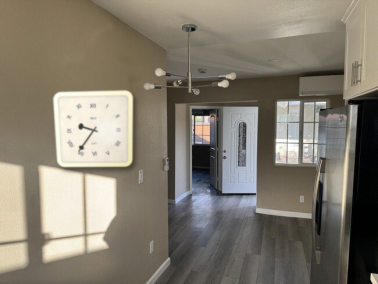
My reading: 9:36
